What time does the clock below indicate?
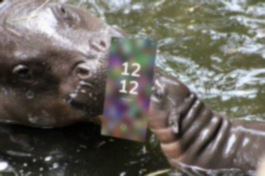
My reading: 12:12
